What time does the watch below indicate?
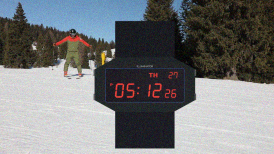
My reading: 5:12:26
